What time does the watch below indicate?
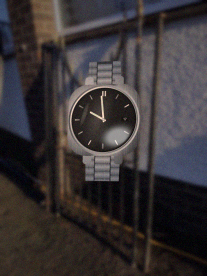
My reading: 9:59
